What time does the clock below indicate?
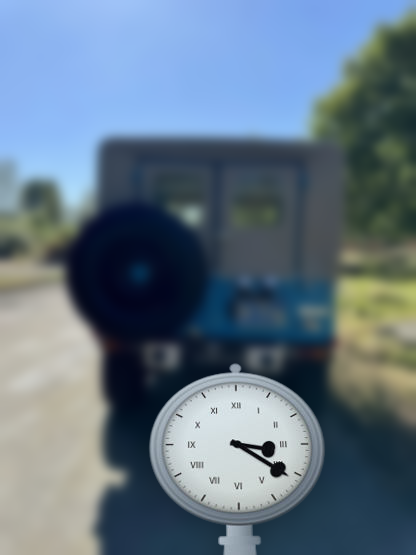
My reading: 3:21
